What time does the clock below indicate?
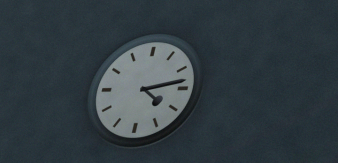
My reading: 4:13
